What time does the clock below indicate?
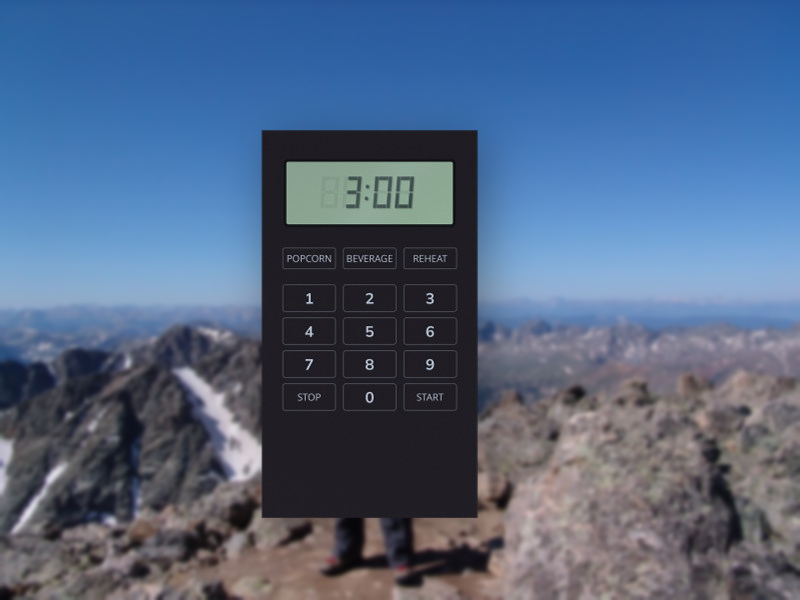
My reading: 3:00
